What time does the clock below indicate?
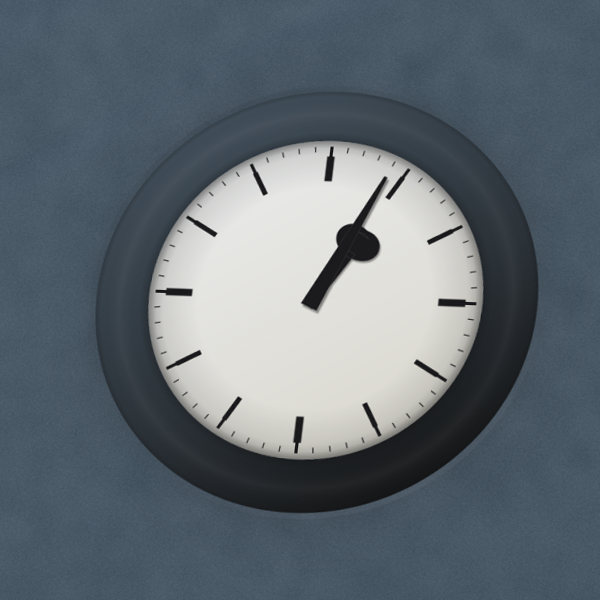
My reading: 1:04
